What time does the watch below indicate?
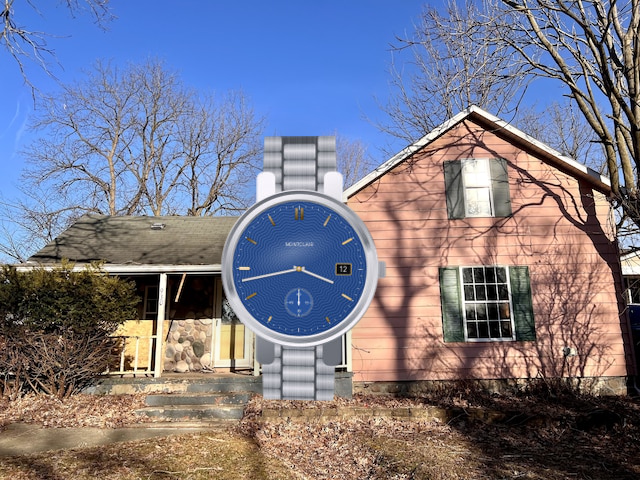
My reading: 3:43
